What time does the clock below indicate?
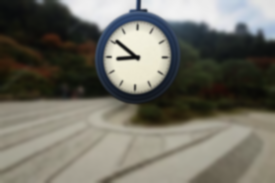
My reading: 8:51
